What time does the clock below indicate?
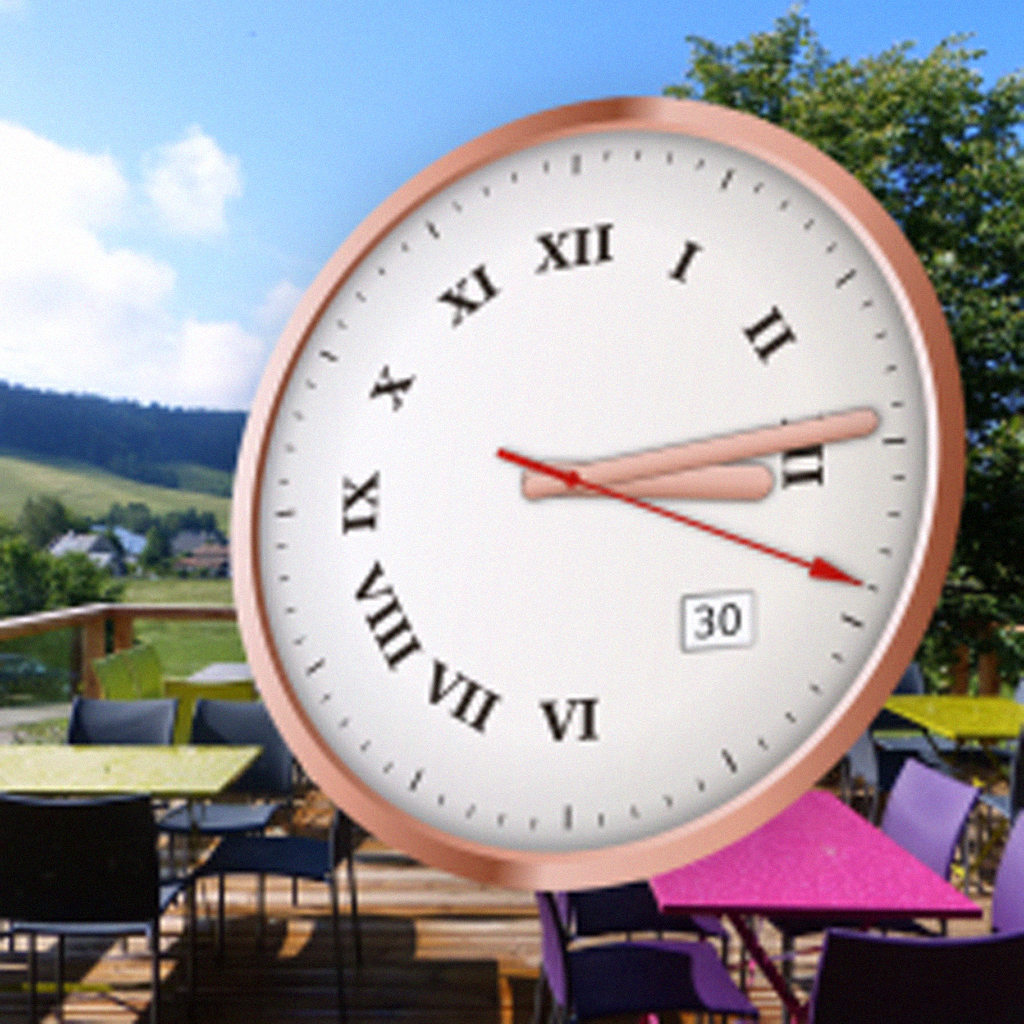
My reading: 3:14:19
